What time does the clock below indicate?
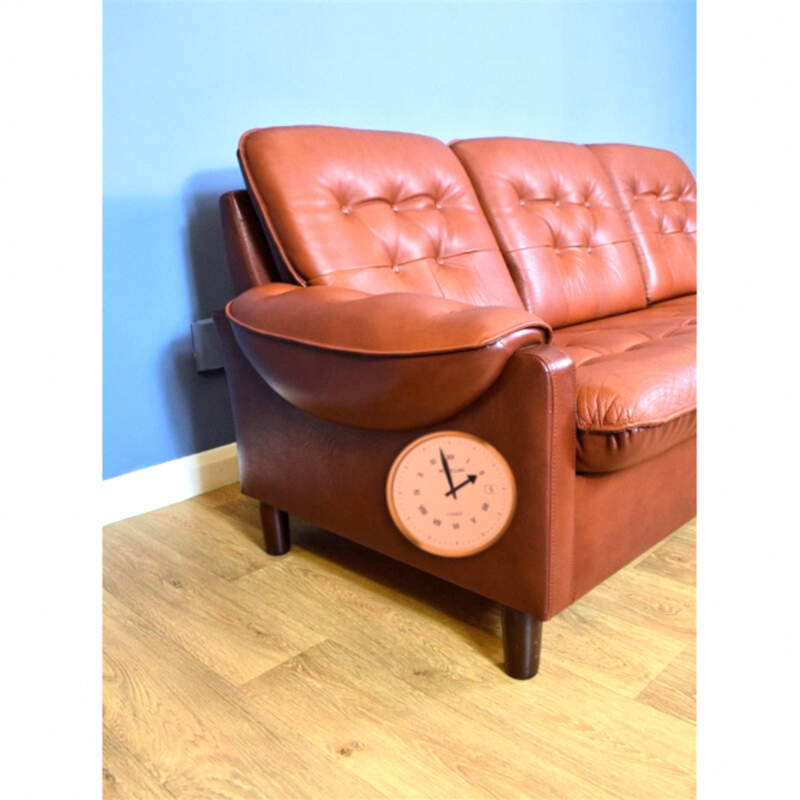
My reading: 1:58
